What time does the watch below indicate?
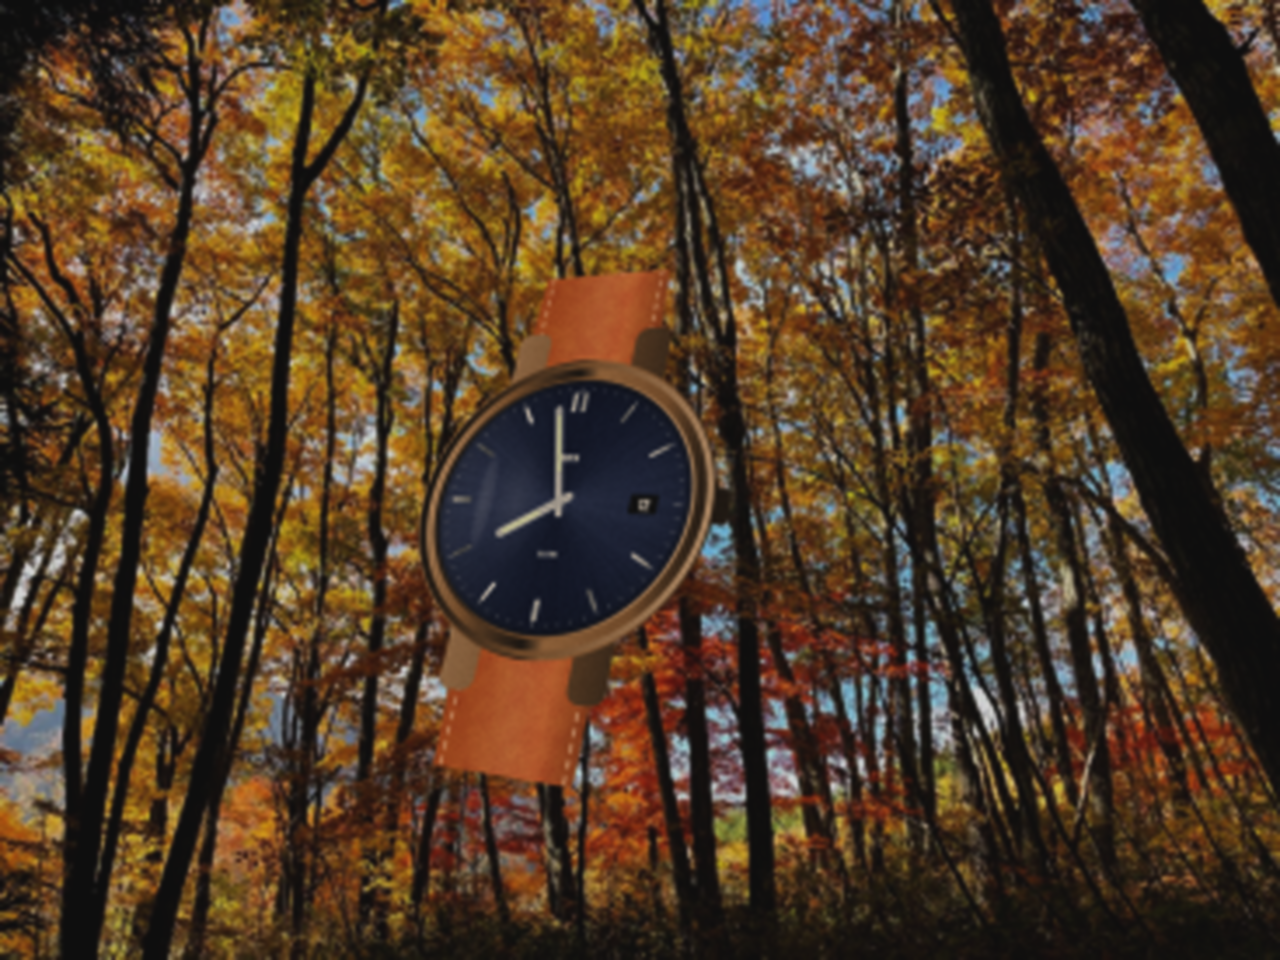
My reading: 7:58
